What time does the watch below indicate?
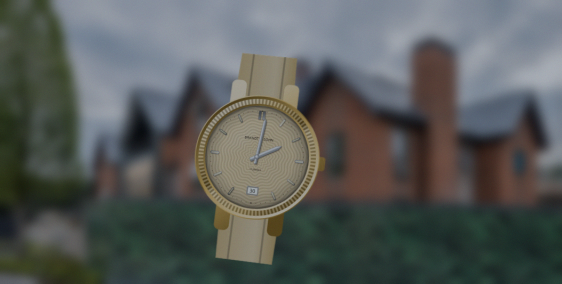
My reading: 2:01
